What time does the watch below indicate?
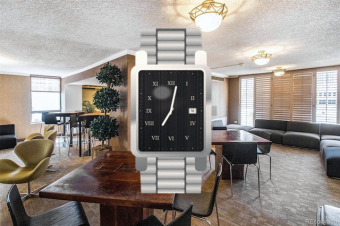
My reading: 7:02
